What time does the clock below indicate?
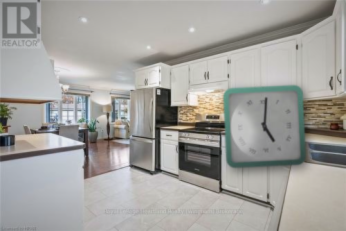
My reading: 5:01
